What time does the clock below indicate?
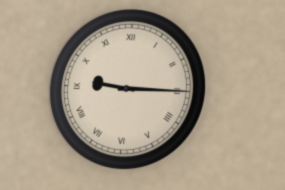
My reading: 9:15
